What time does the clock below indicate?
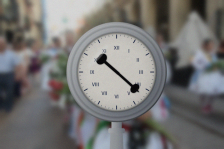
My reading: 10:22
